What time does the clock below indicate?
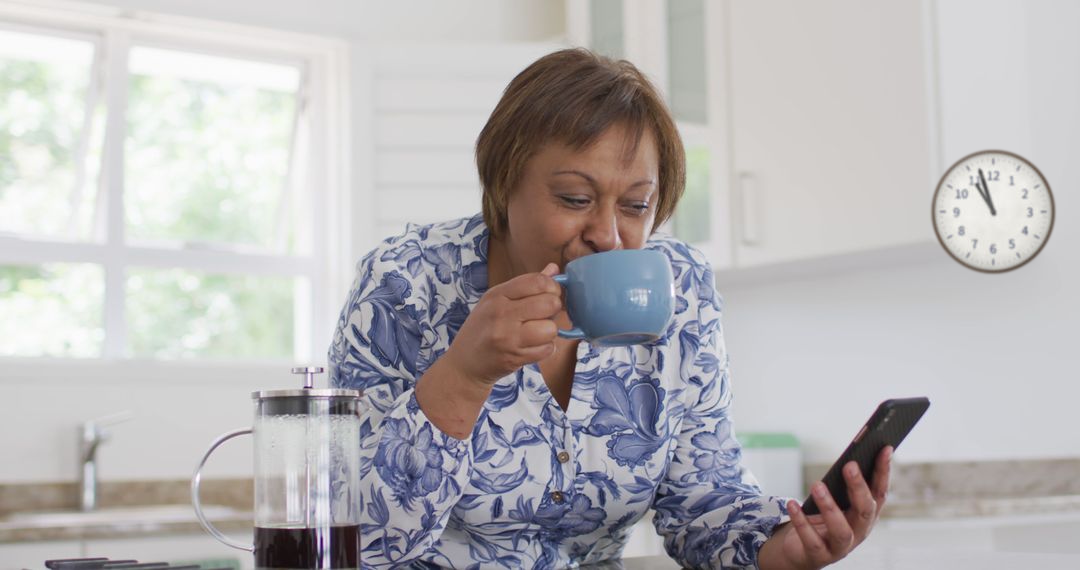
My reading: 10:57
